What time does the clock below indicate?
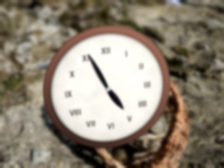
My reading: 4:56
